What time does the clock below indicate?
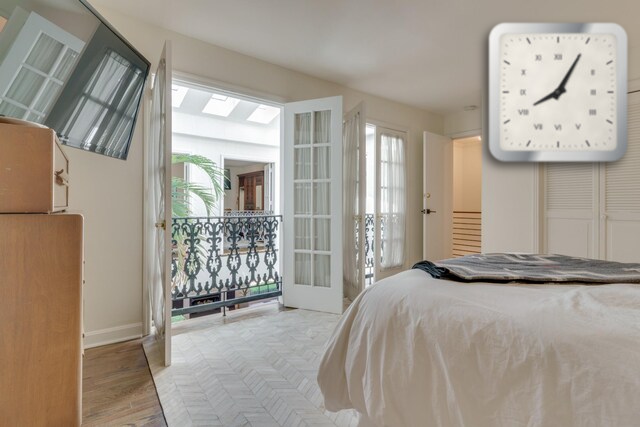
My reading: 8:05
